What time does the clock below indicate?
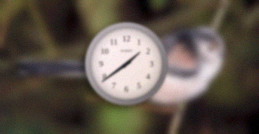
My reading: 1:39
